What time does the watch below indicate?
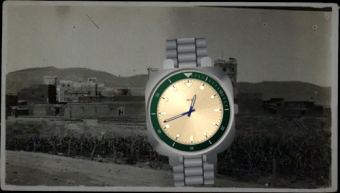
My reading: 12:42
